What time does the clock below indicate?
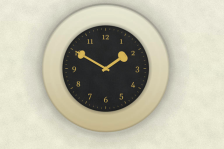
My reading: 1:50
